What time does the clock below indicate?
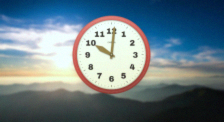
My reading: 10:01
